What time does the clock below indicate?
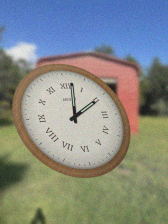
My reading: 2:02
